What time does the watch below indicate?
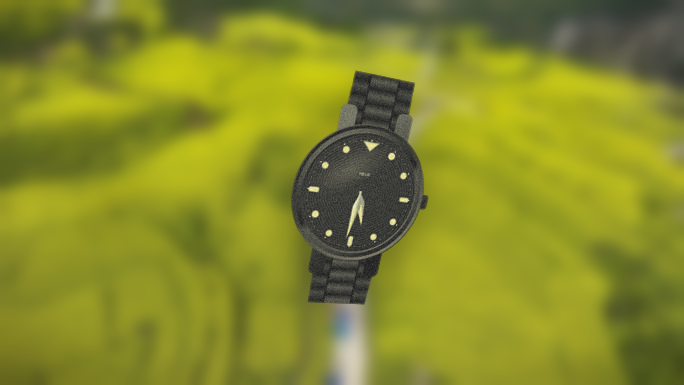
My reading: 5:31
